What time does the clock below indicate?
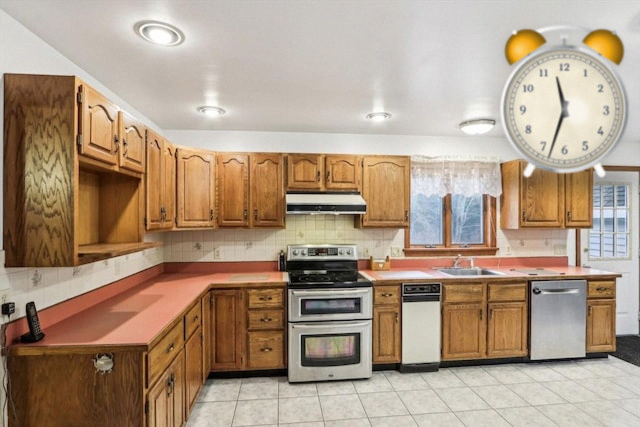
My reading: 11:33
